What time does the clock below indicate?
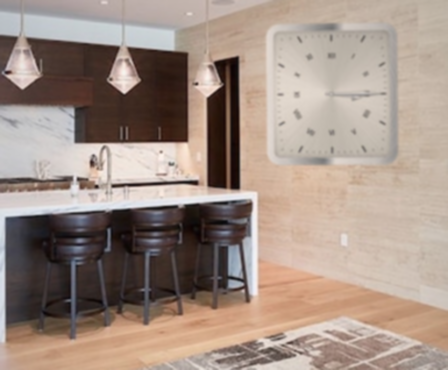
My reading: 3:15
